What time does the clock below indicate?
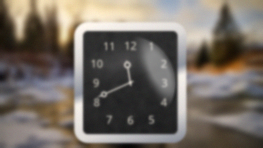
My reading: 11:41
